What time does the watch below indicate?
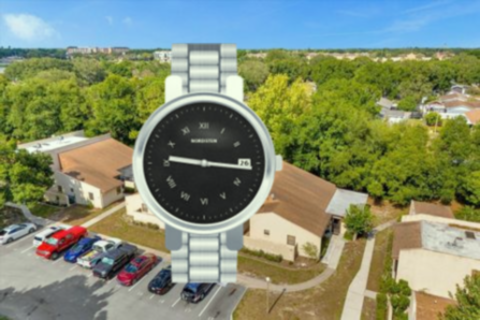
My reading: 9:16
